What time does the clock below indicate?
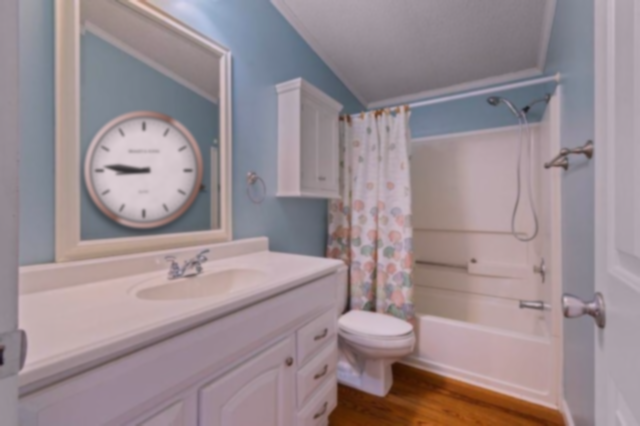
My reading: 8:46
